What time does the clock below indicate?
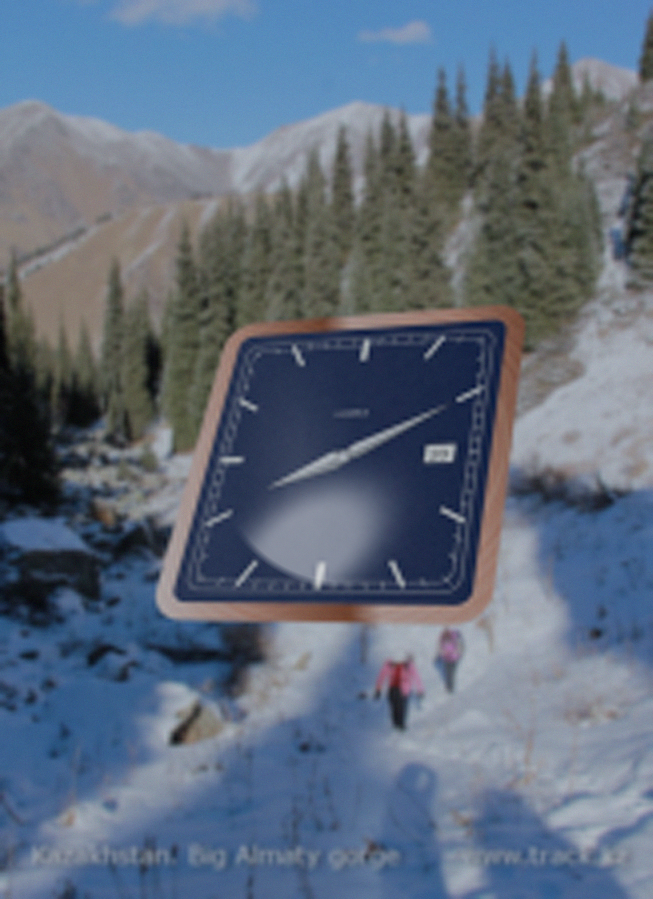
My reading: 8:10
